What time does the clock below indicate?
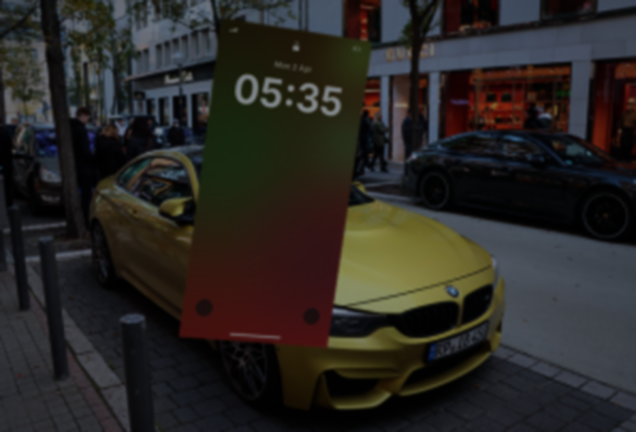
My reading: 5:35
